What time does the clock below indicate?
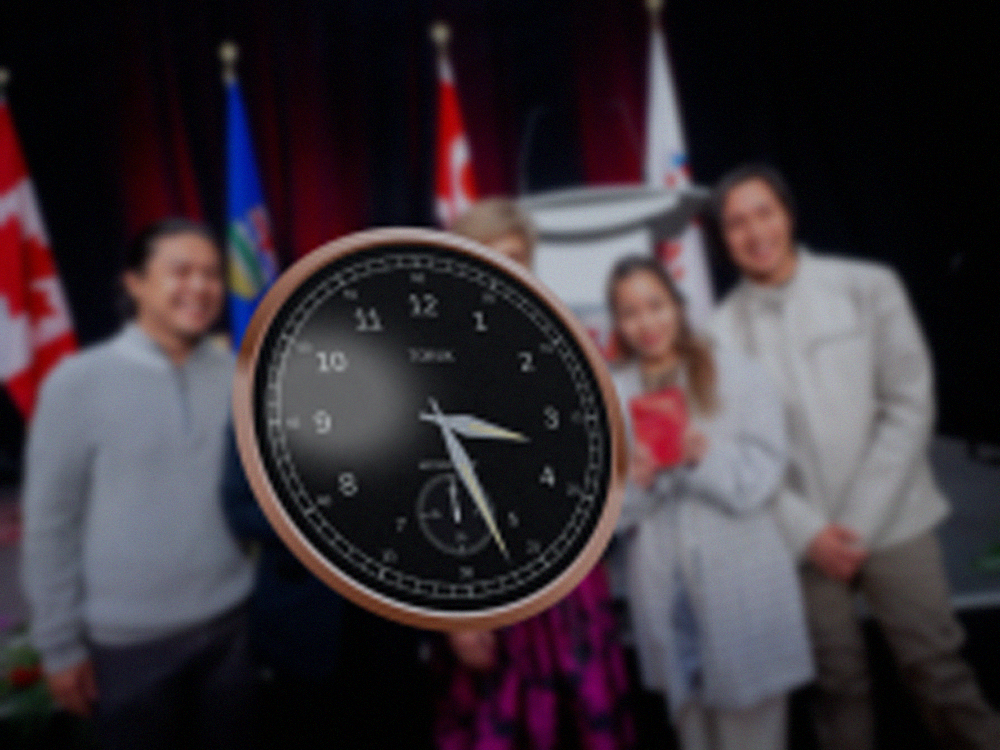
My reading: 3:27
